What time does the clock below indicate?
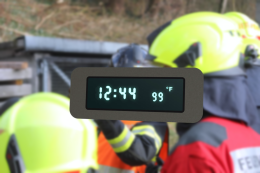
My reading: 12:44
